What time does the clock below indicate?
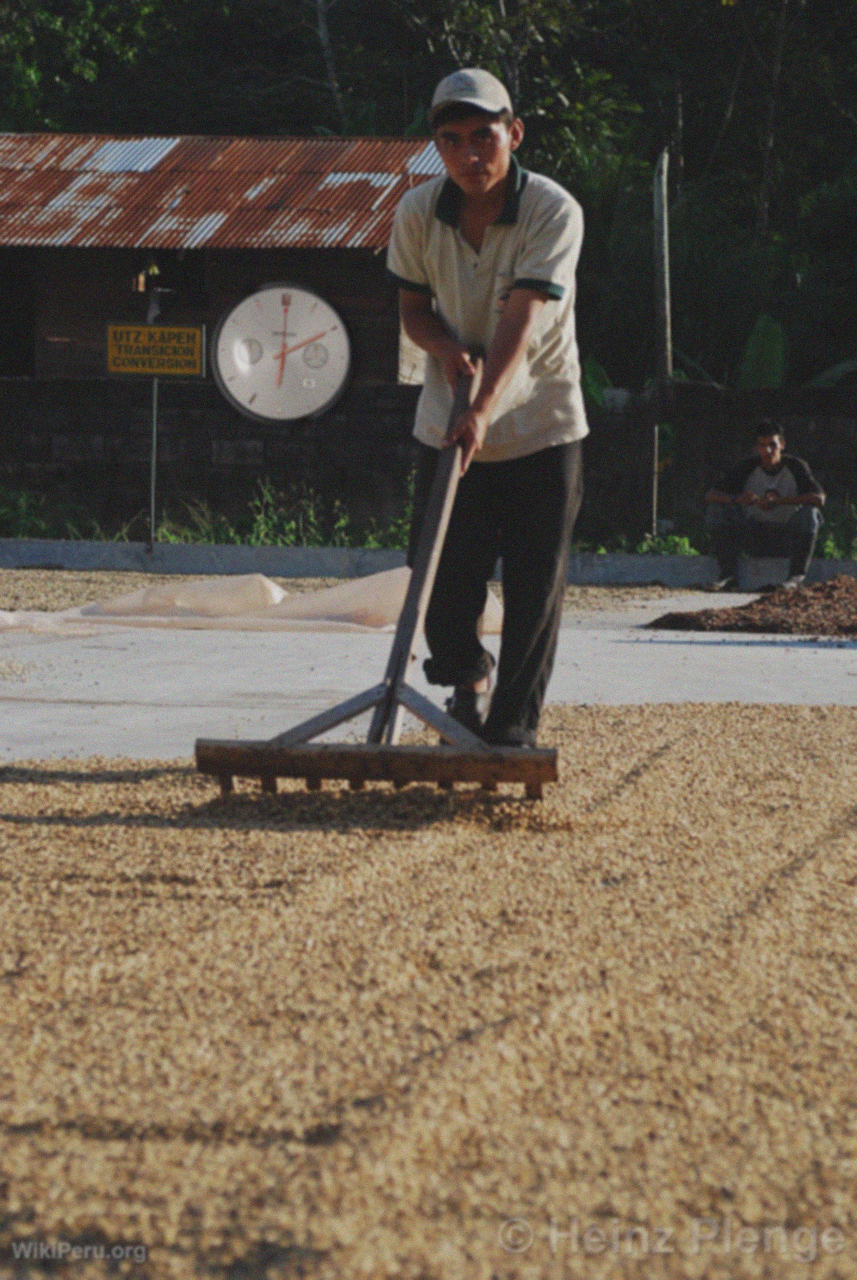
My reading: 6:10
